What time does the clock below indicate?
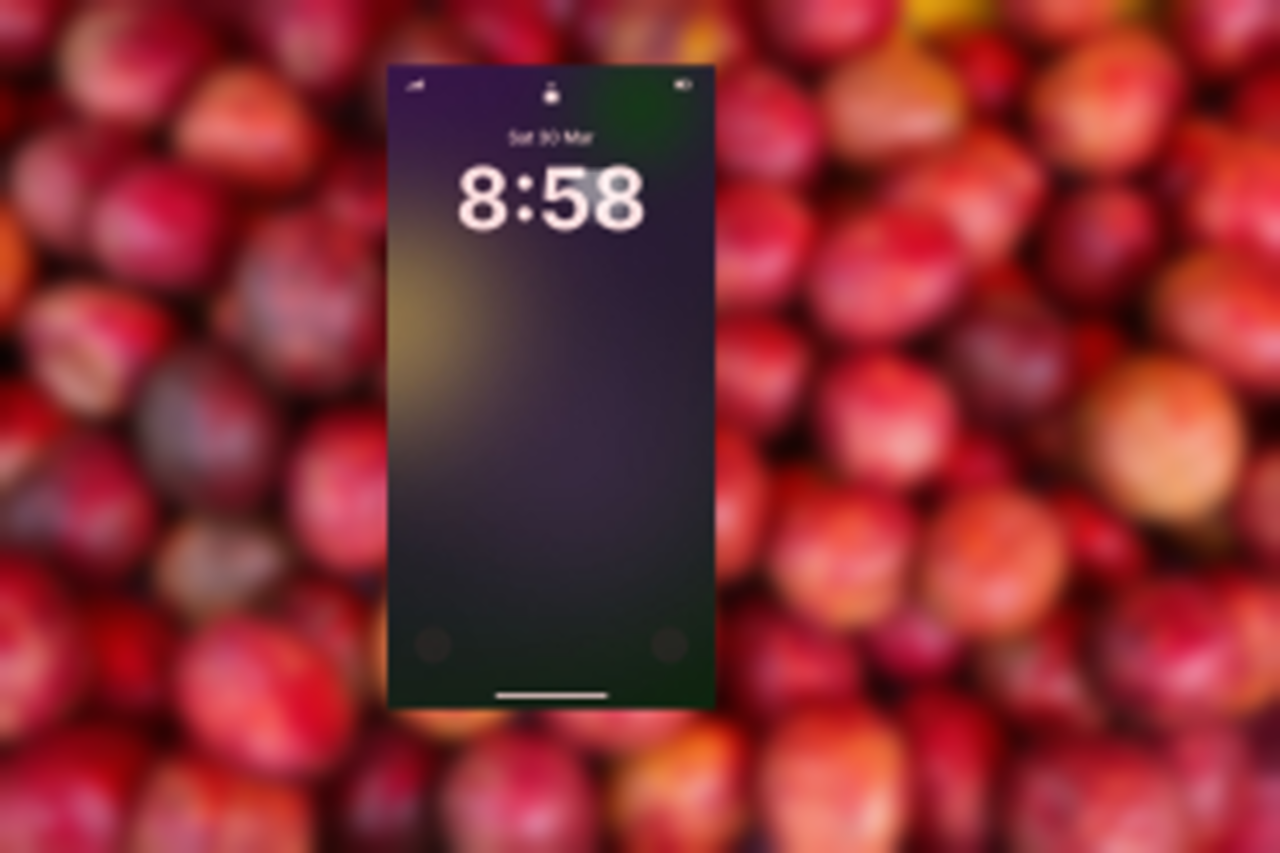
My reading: 8:58
